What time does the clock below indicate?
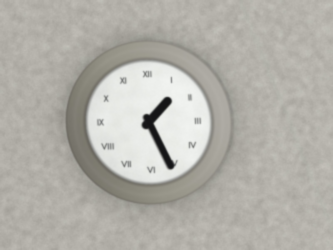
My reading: 1:26
